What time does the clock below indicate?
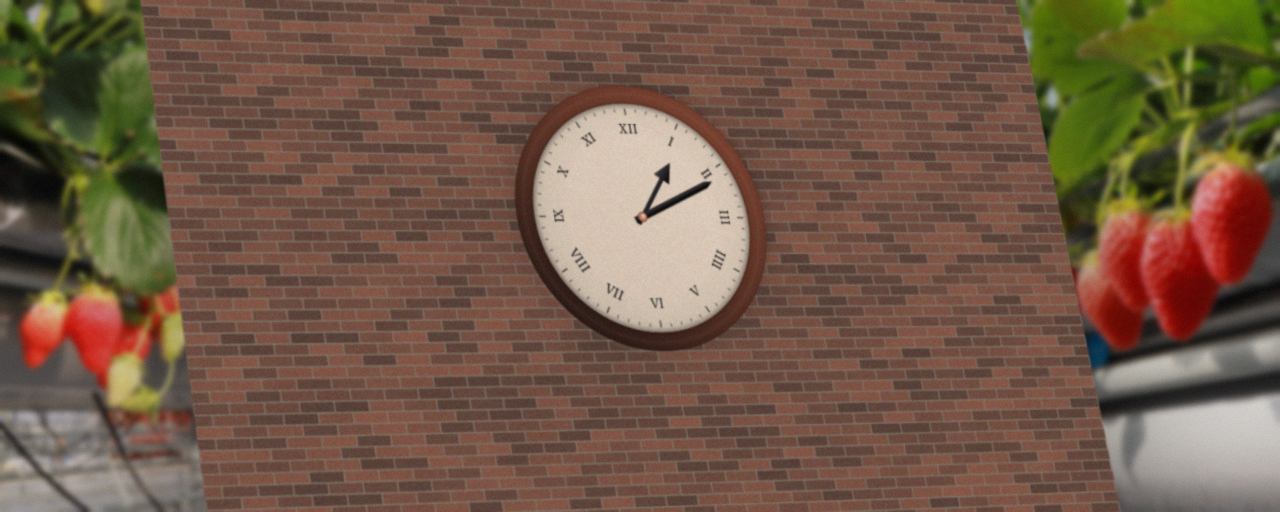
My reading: 1:11
